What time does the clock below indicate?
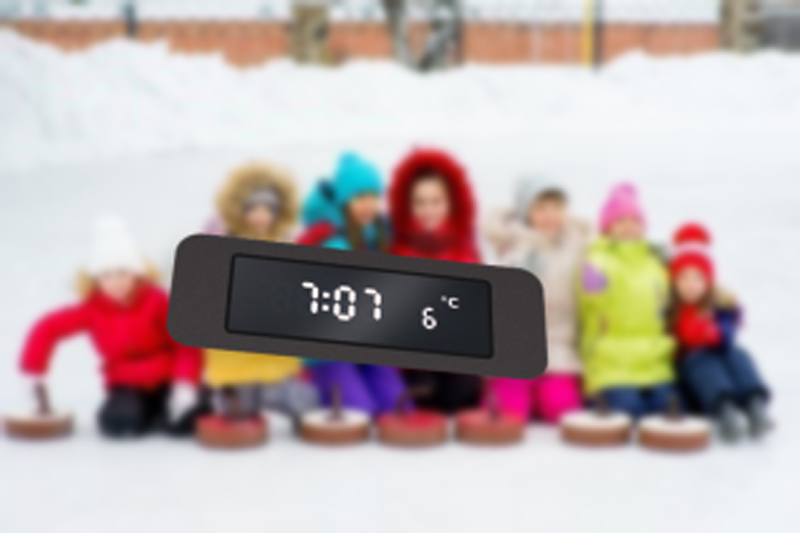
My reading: 7:07
